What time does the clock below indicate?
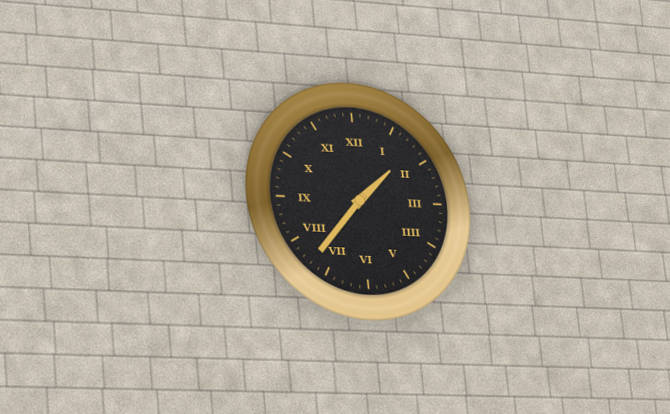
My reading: 1:37
